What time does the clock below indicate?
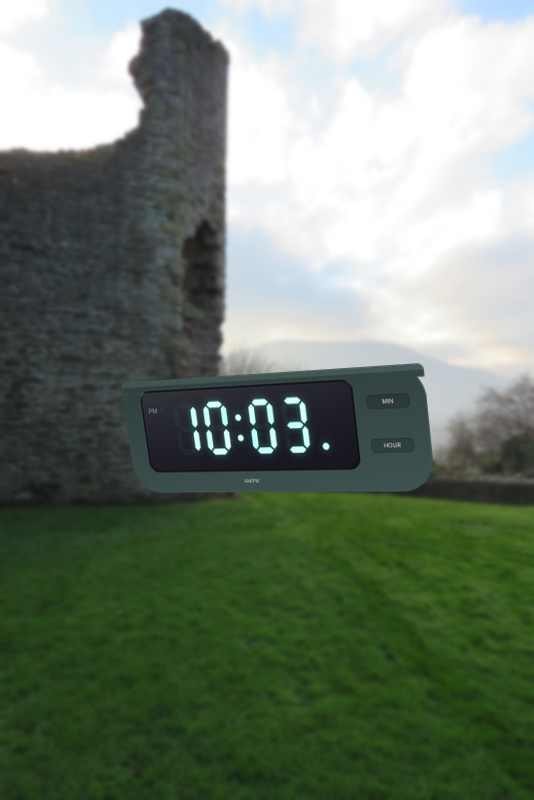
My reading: 10:03
